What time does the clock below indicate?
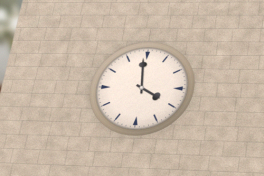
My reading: 3:59
